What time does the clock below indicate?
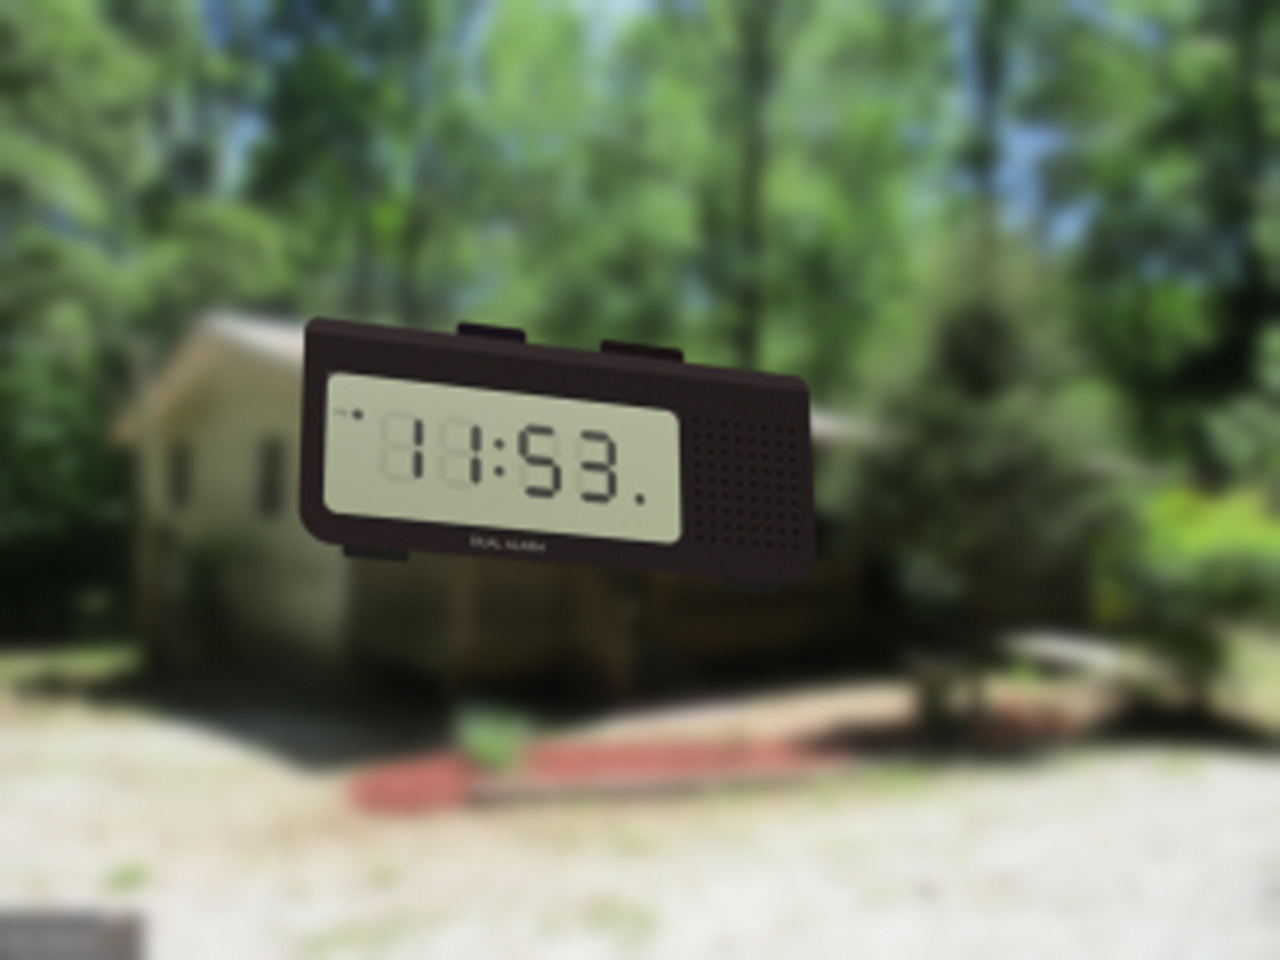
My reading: 11:53
